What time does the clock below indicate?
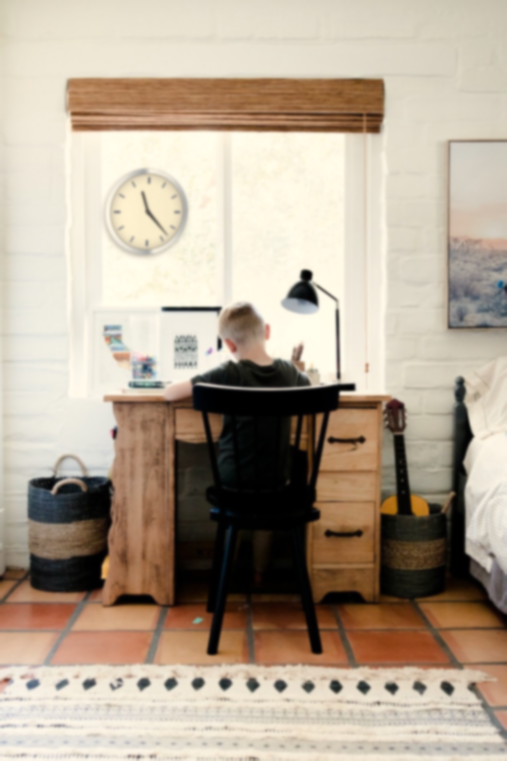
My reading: 11:23
